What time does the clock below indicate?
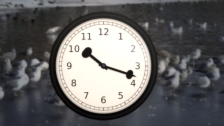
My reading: 10:18
